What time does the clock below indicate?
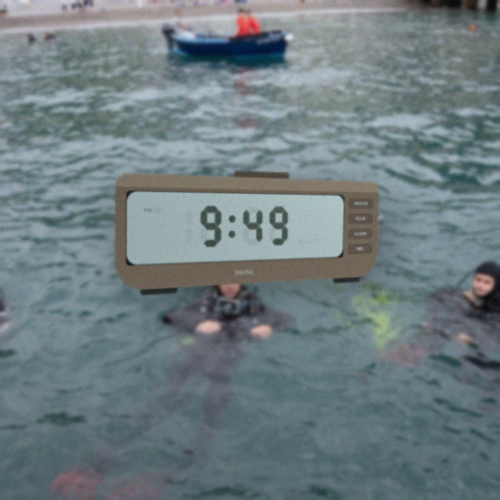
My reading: 9:49
